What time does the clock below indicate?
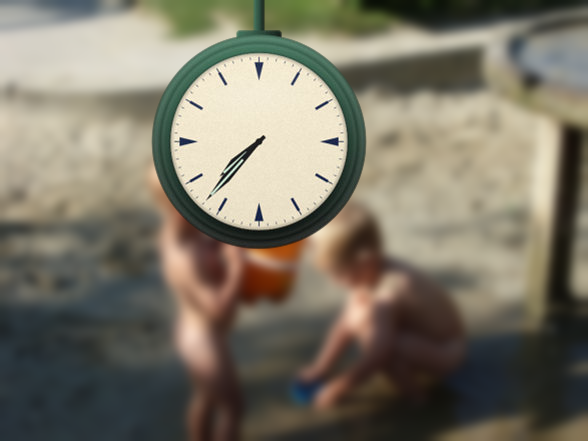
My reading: 7:37
